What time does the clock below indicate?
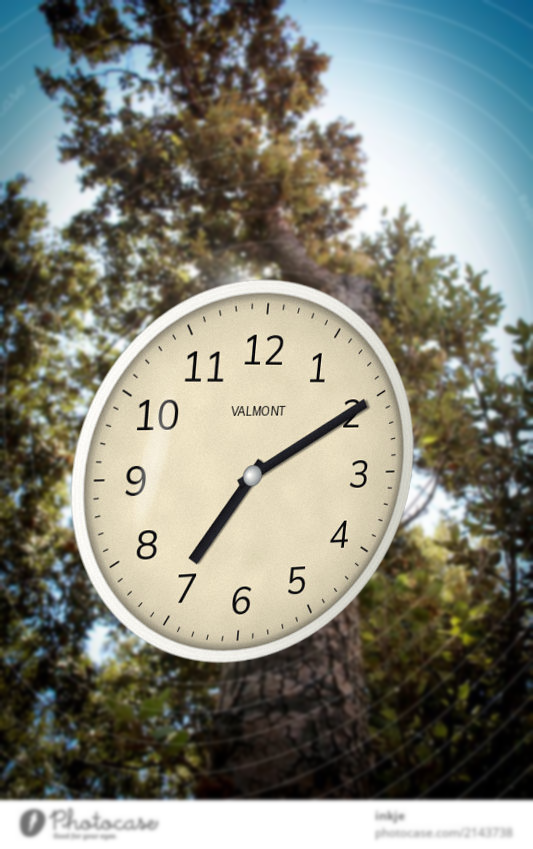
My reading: 7:10
